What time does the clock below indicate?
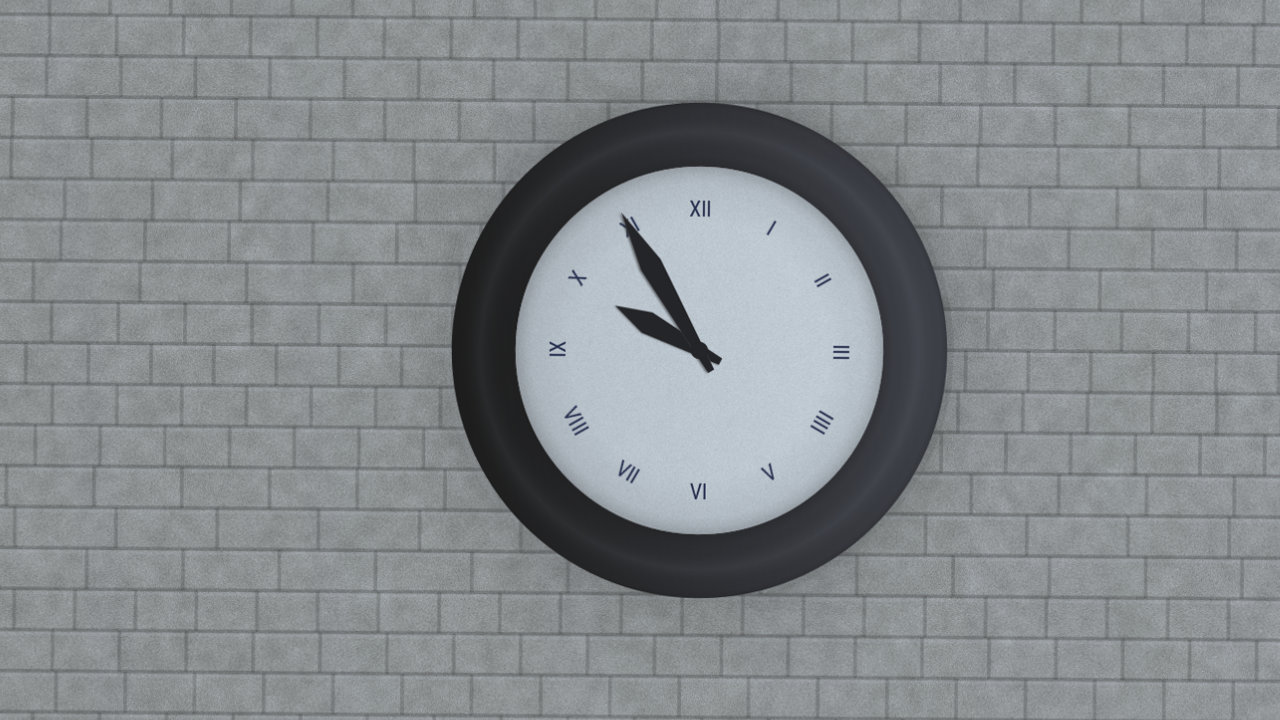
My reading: 9:55
